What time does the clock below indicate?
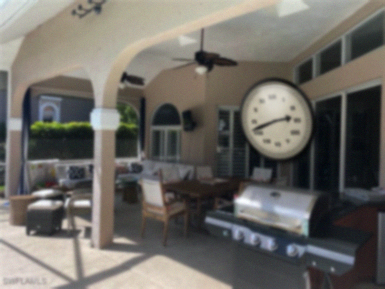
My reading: 2:42
